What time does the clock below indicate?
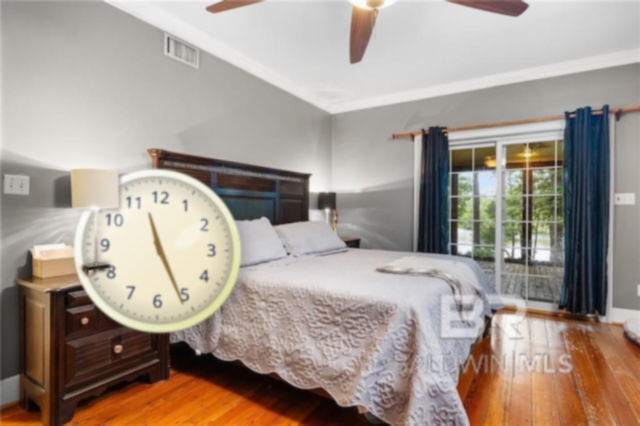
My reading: 11:26
